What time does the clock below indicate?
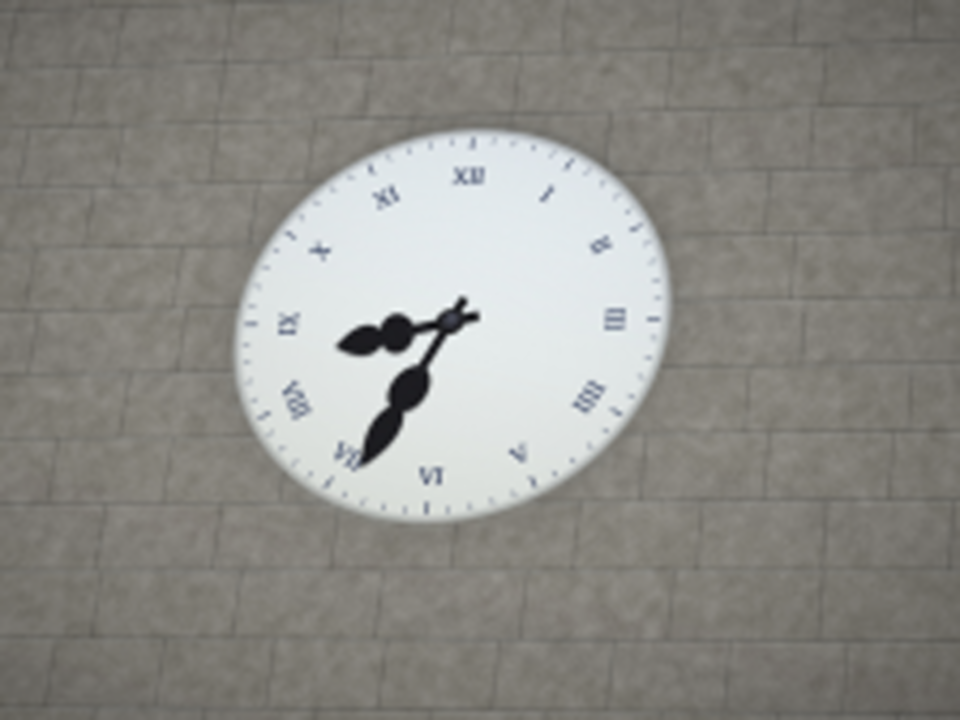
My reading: 8:34
